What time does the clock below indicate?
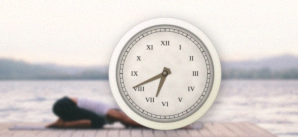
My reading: 6:41
